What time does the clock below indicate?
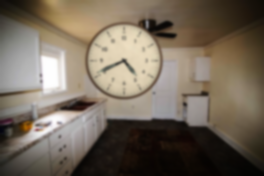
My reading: 4:41
